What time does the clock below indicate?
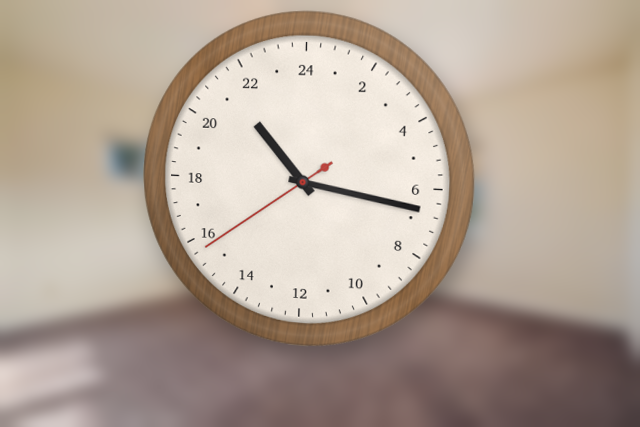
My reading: 21:16:39
